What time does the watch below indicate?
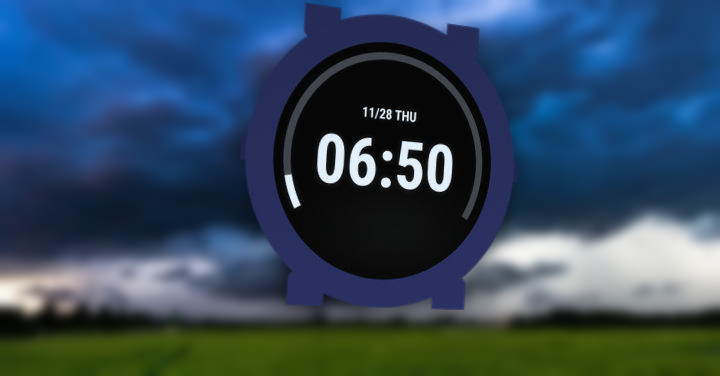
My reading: 6:50
